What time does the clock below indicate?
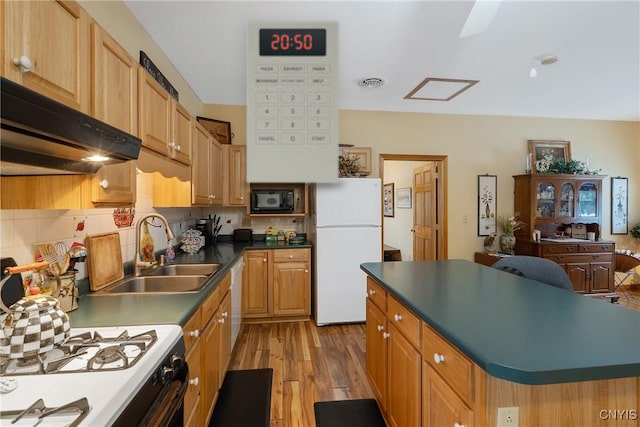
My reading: 20:50
